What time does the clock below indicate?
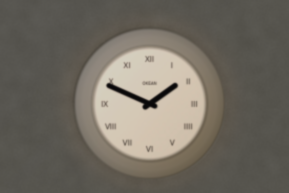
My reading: 1:49
